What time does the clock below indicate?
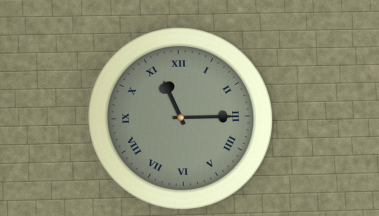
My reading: 11:15
